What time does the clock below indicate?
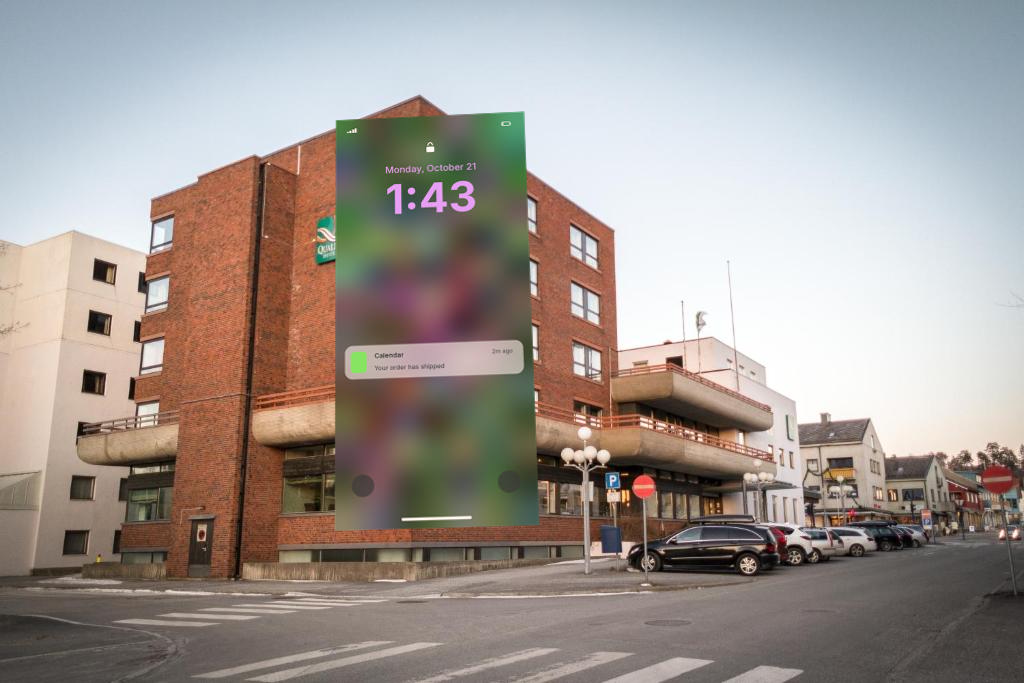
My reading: 1:43
